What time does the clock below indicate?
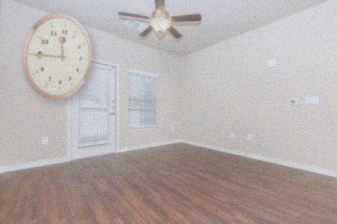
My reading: 11:45
